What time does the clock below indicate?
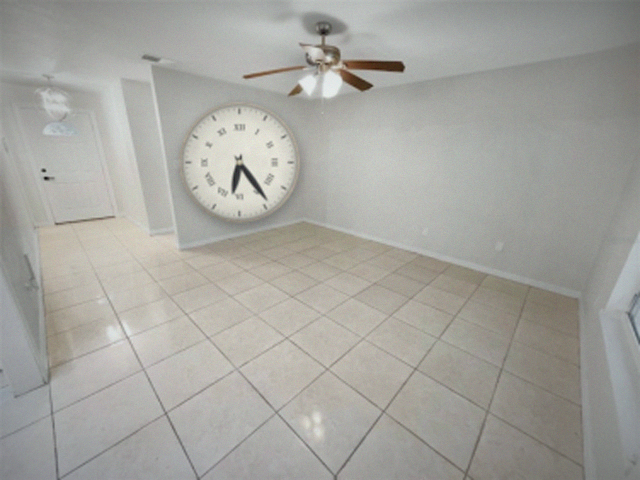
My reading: 6:24
